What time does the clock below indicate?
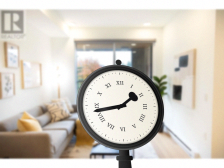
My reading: 1:43
